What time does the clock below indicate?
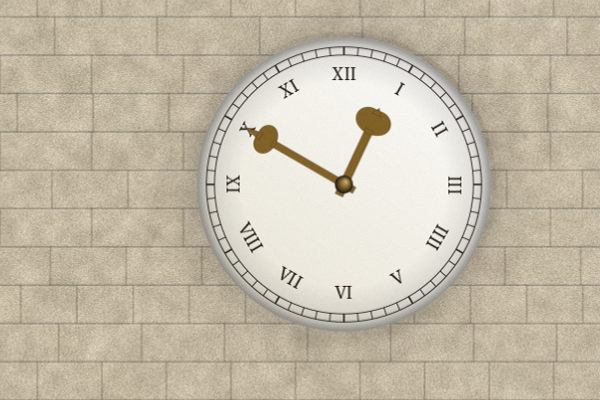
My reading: 12:50
